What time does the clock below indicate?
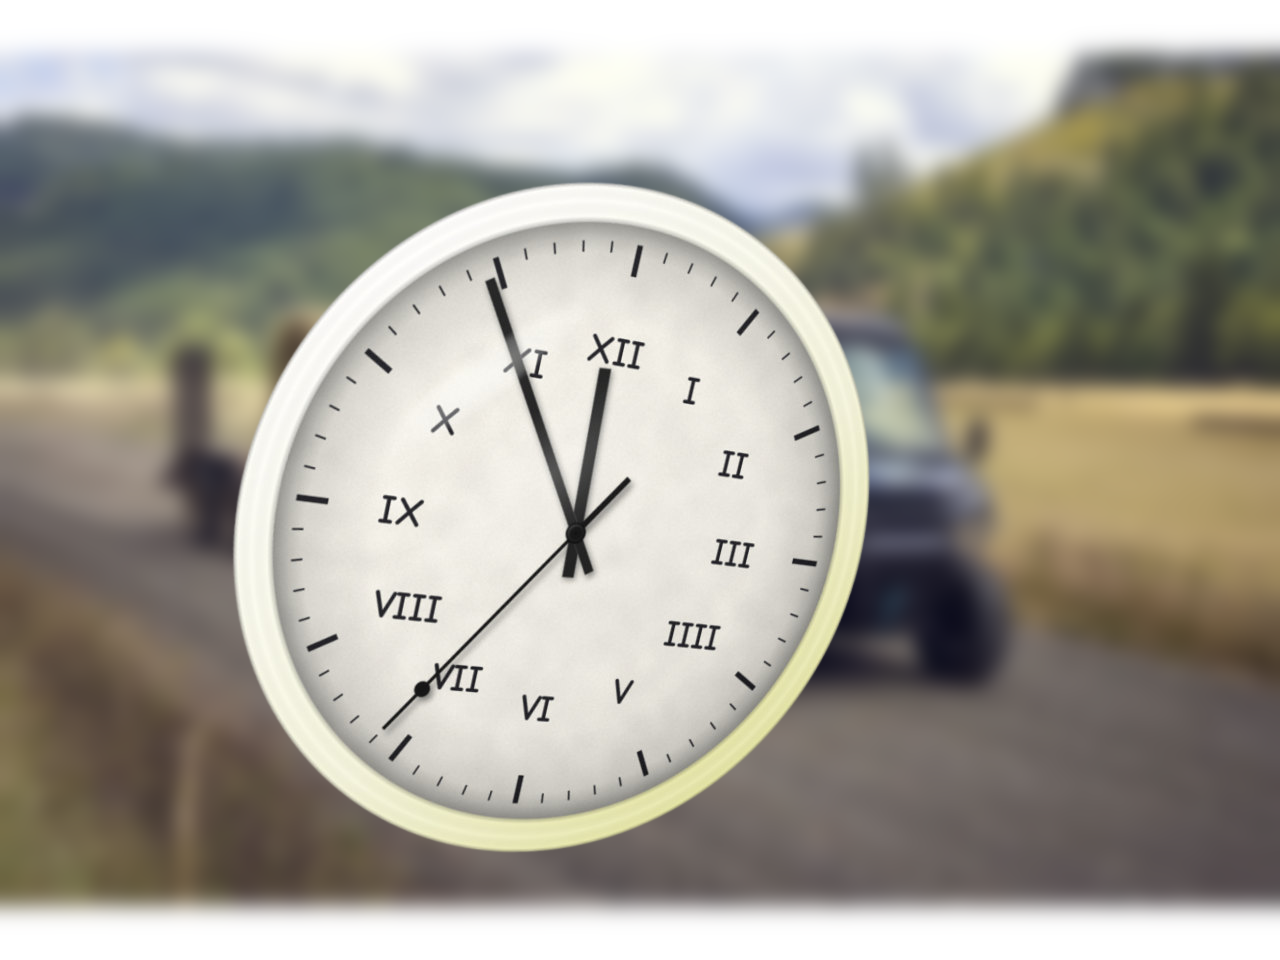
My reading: 11:54:36
